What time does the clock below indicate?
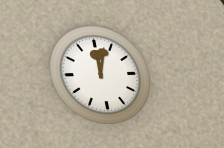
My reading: 12:03
